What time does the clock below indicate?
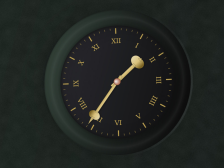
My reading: 1:36
